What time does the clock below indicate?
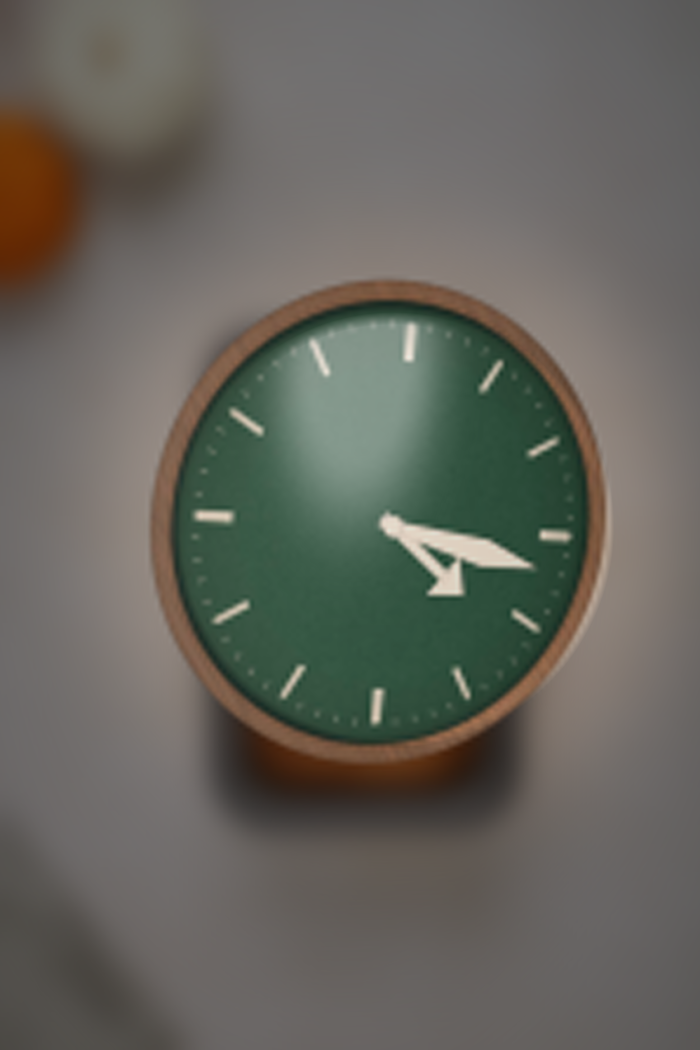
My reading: 4:17
